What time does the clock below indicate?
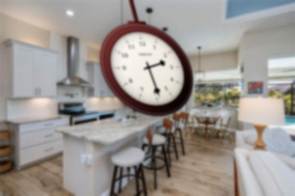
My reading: 2:29
